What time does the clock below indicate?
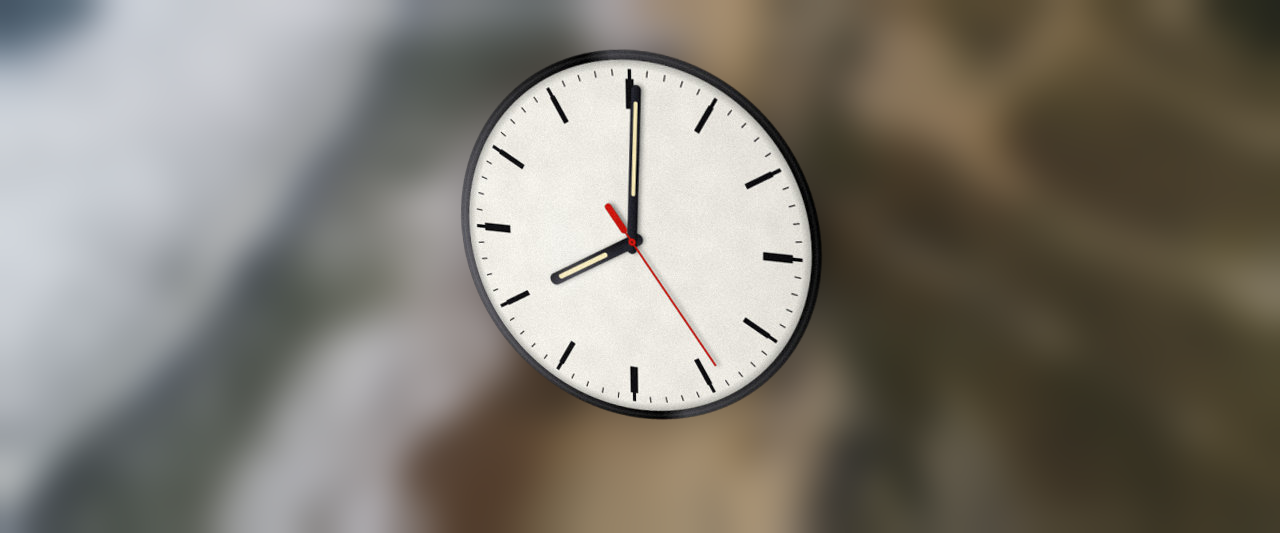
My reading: 8:00:24
